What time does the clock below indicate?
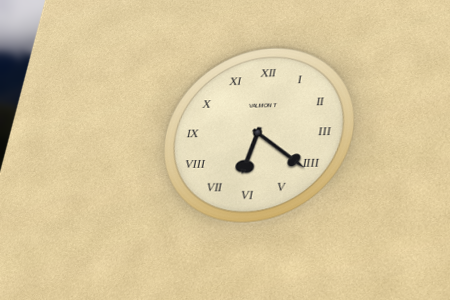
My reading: 6:21
